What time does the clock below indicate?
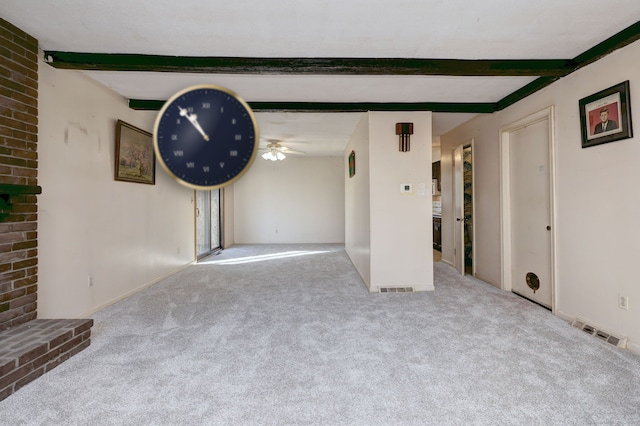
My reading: 10:53
